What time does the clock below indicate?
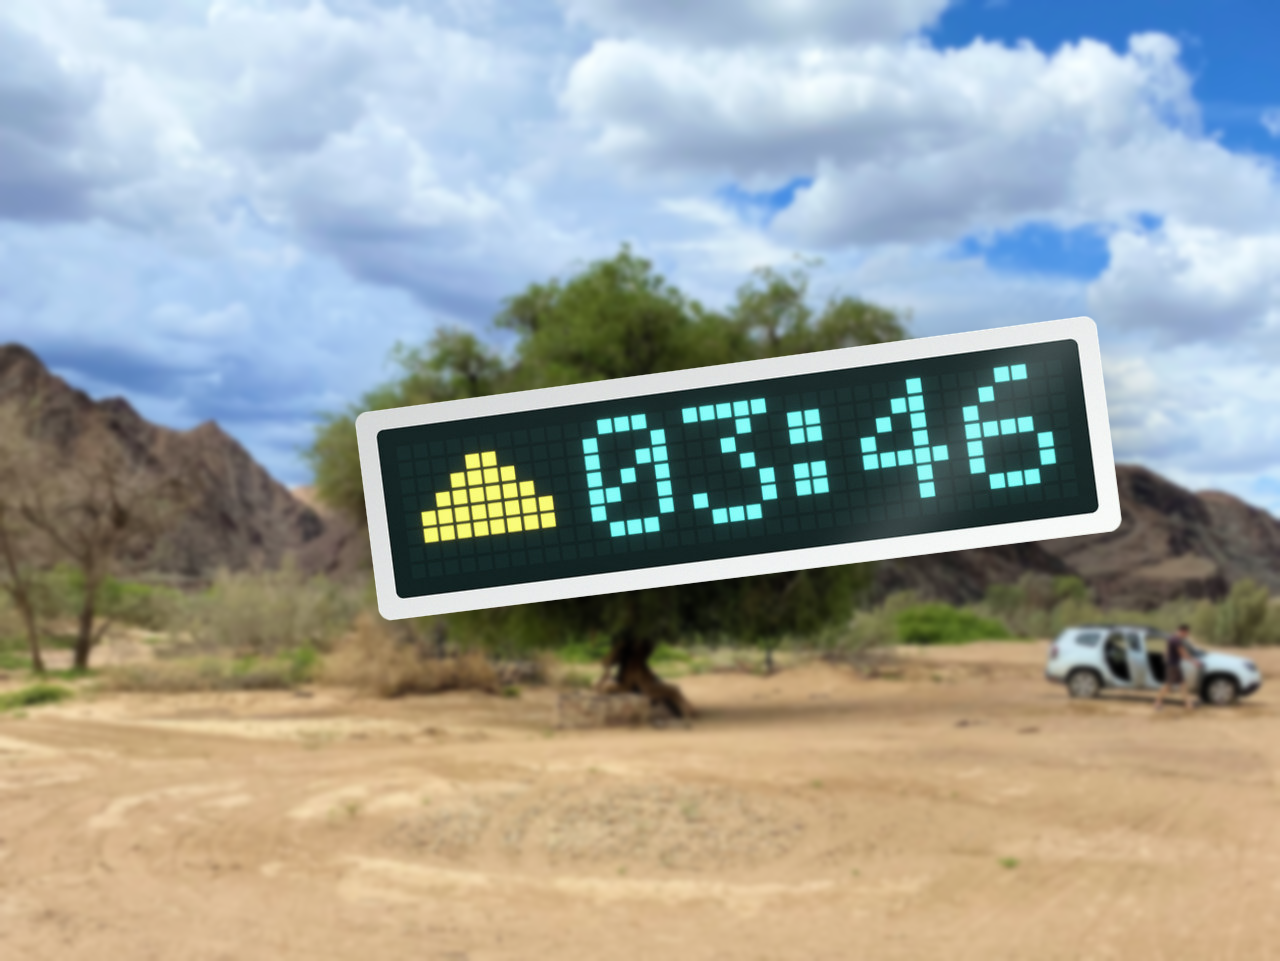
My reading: 3:46
